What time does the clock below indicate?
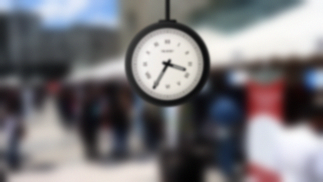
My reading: 3:35
